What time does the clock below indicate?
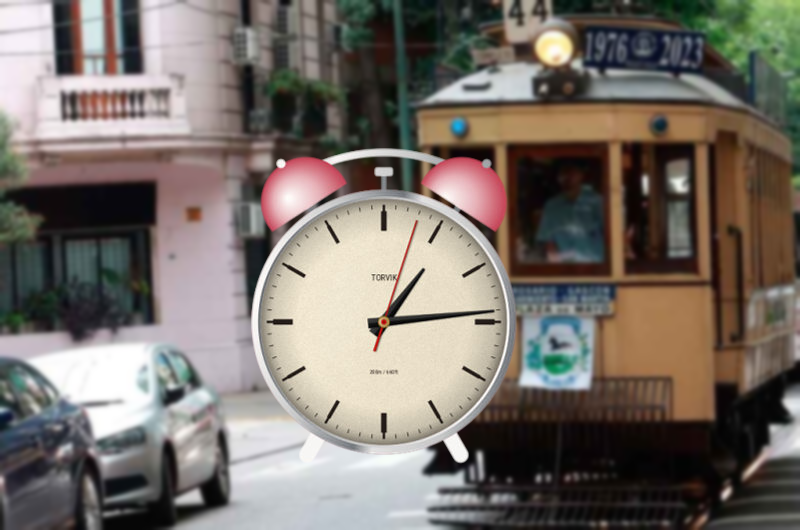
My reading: 1:14:03
